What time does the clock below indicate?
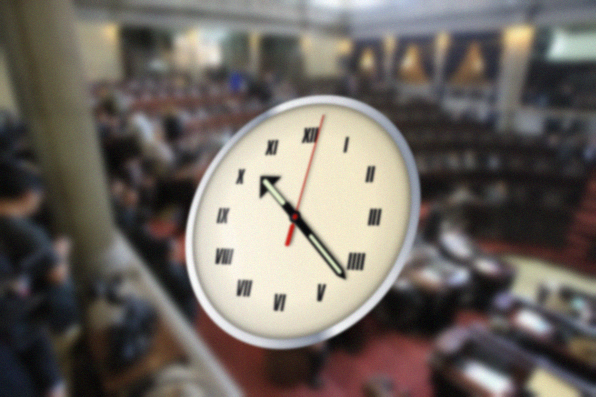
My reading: 10:22:01
